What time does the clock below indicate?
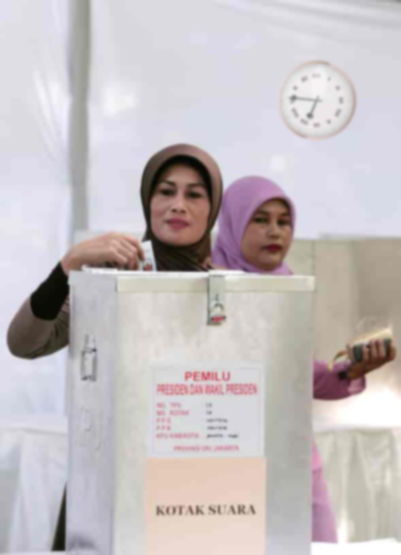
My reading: 6:46
